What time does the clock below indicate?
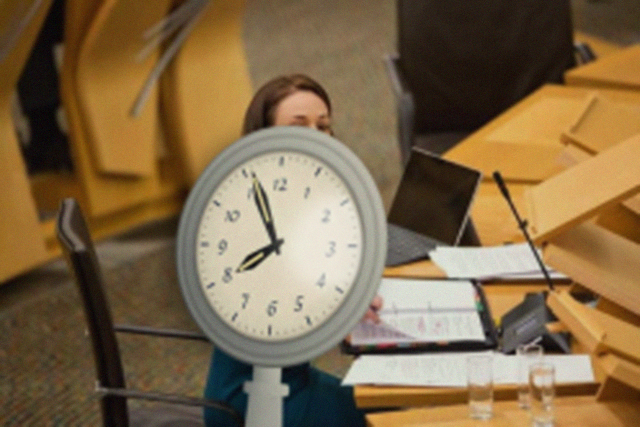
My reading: 7:56
